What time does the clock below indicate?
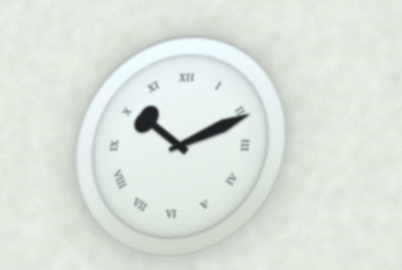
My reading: 10:11
